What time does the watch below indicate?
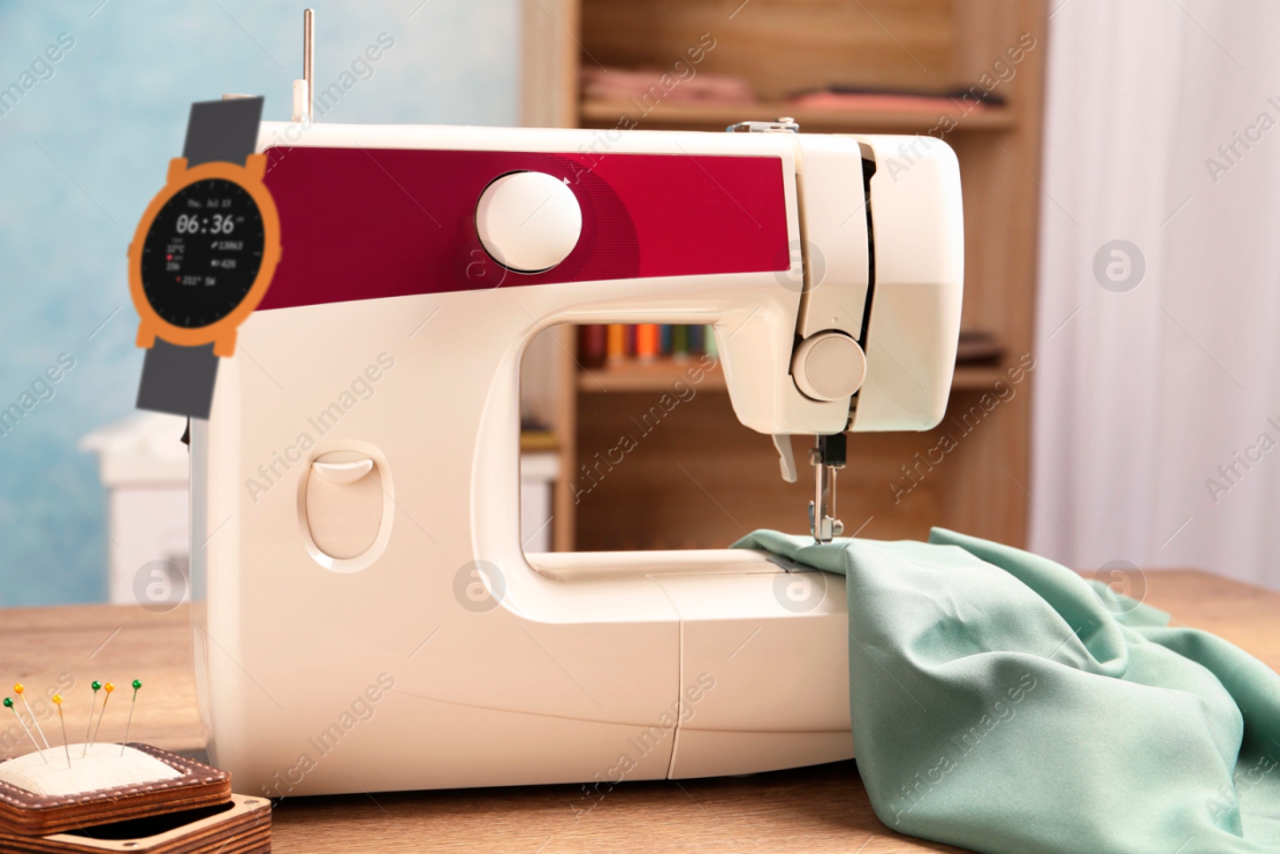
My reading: 6:36
